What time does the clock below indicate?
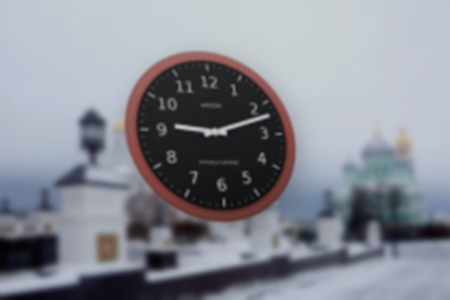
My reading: 9:12
